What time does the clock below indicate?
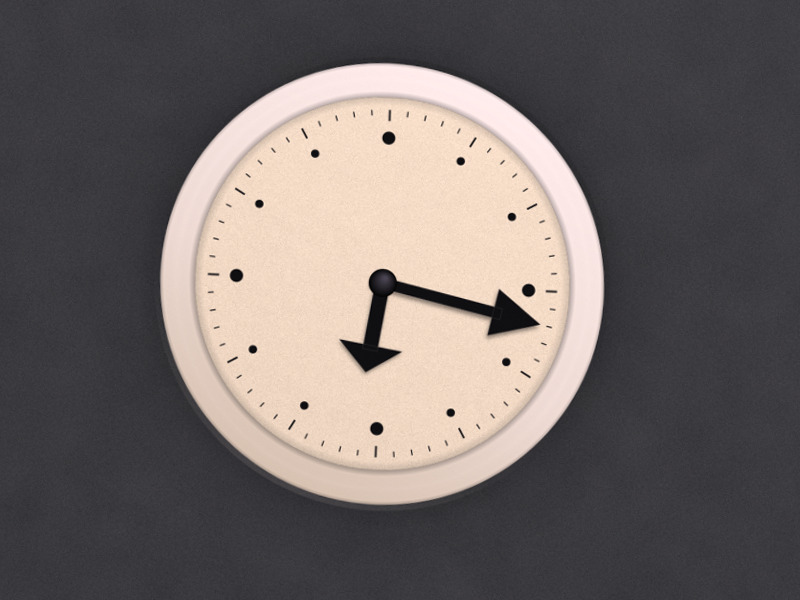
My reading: 6:17
